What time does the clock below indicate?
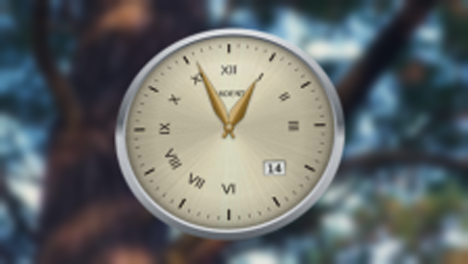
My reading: 12:56
